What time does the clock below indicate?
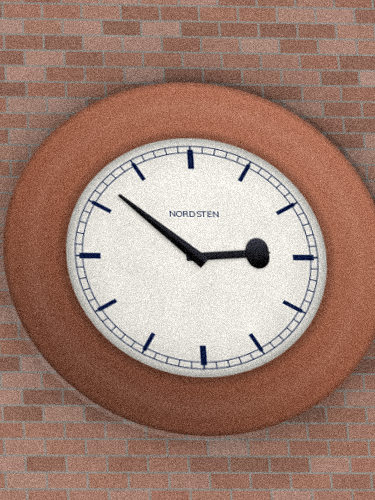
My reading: 2:52
